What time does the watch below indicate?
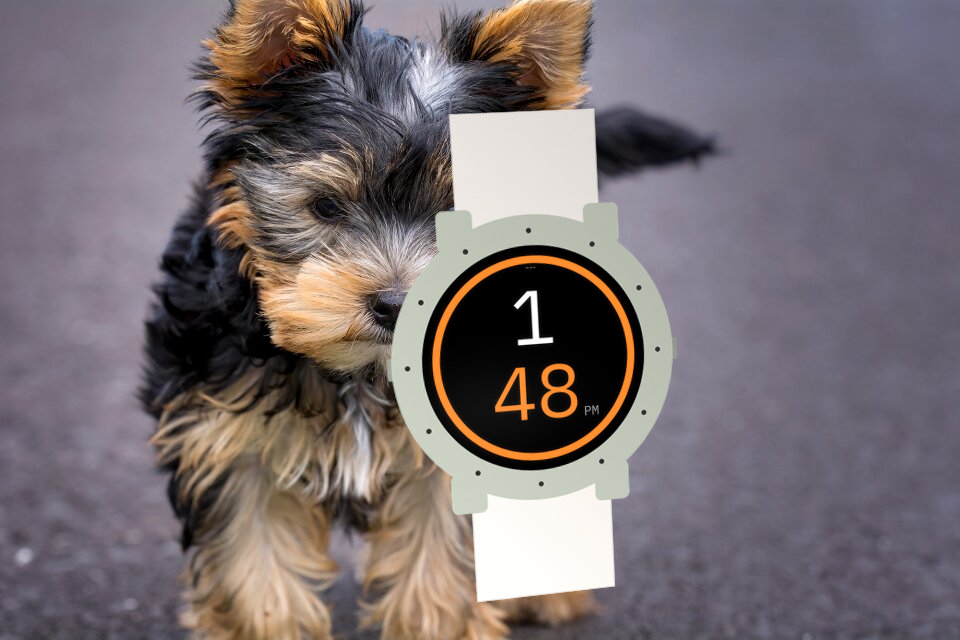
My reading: 1:48
